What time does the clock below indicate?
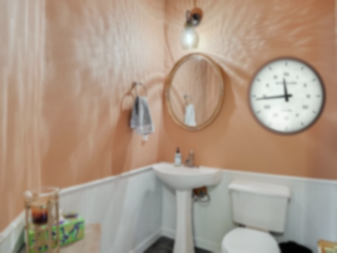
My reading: 11:44
